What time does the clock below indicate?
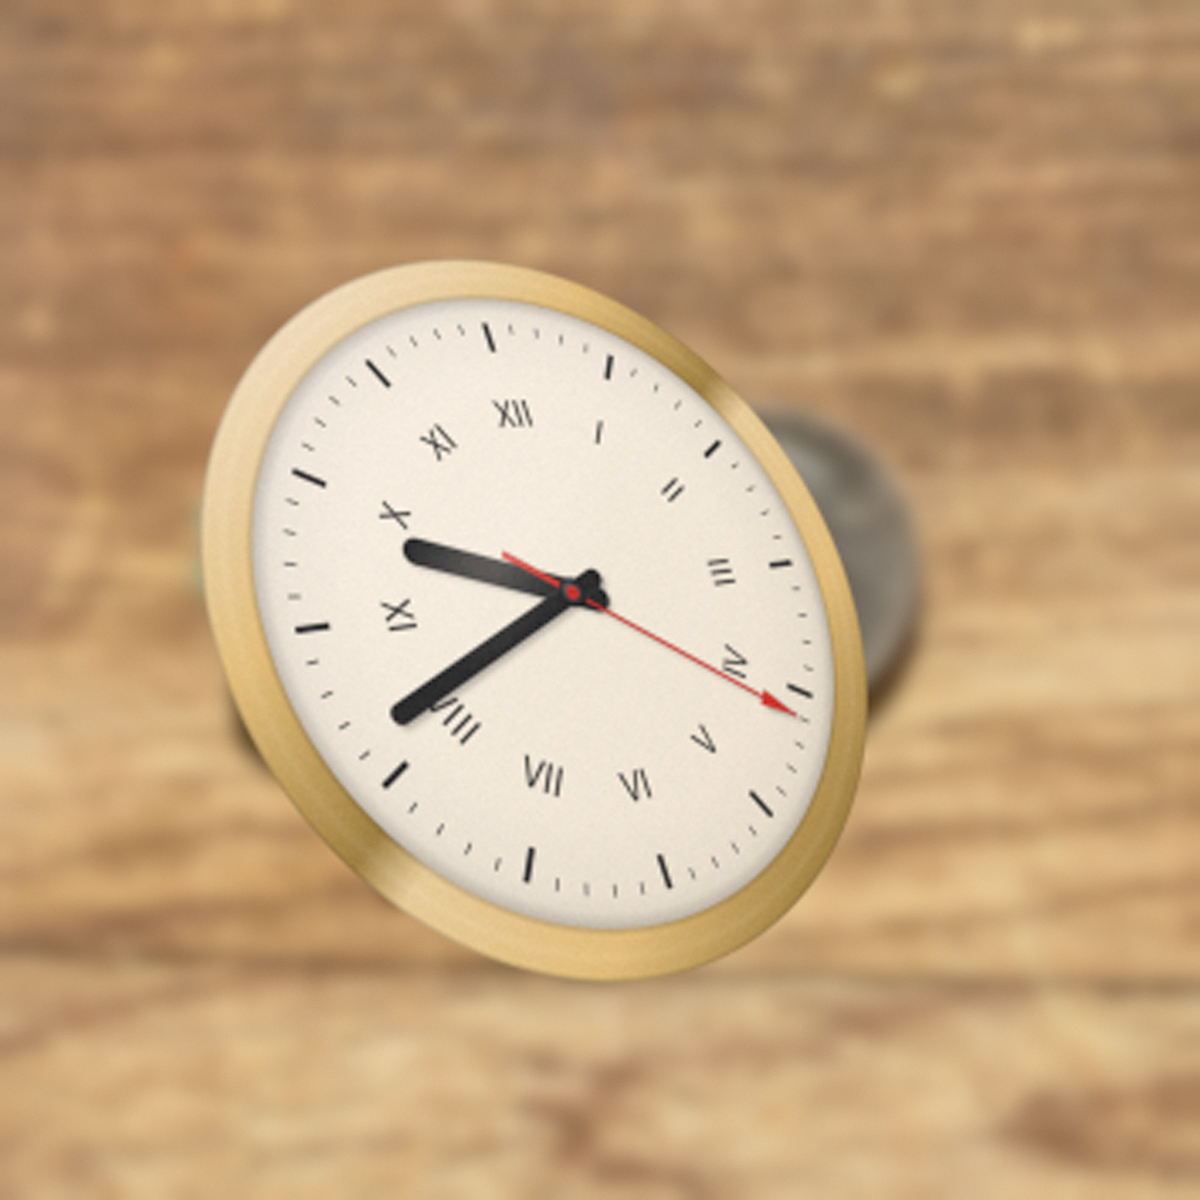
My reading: 9:41:21
